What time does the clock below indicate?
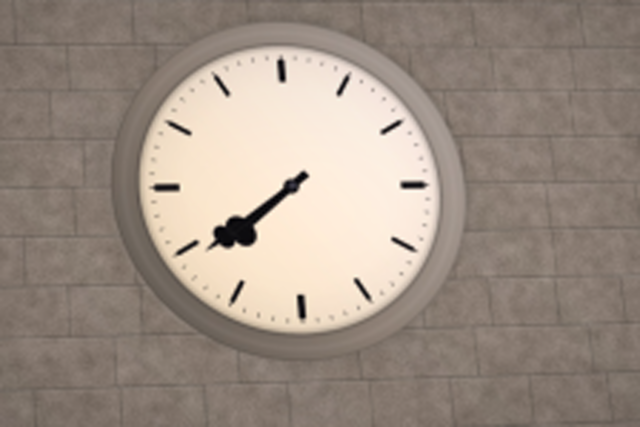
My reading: 7:39
